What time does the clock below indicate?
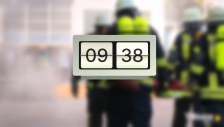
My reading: 9:38
